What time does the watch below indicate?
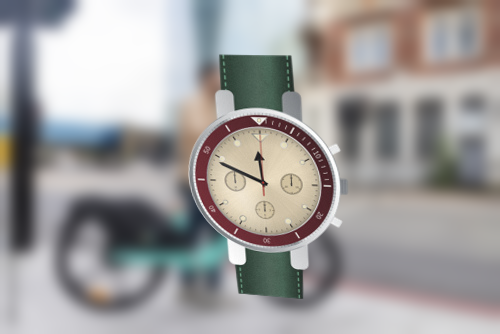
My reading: 11:49
